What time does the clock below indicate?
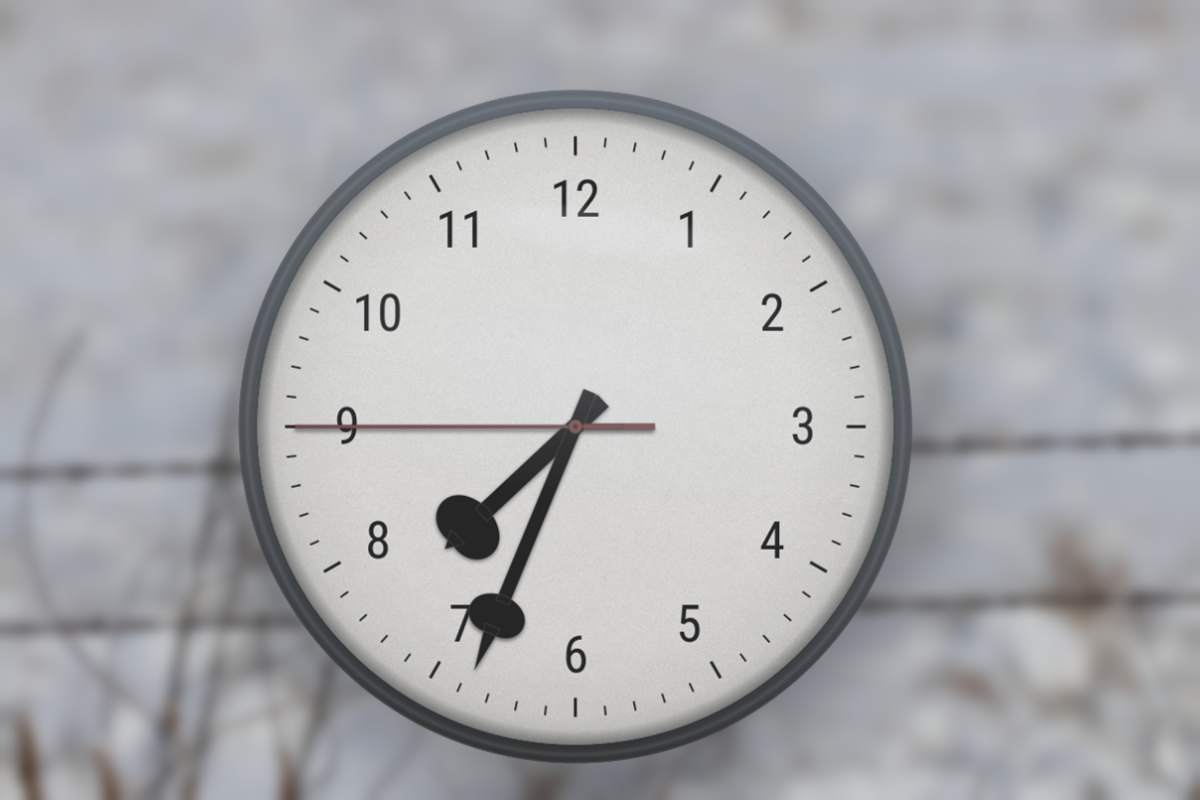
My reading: 7:33:45
